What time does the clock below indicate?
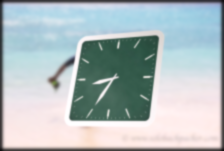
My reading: 8:35
